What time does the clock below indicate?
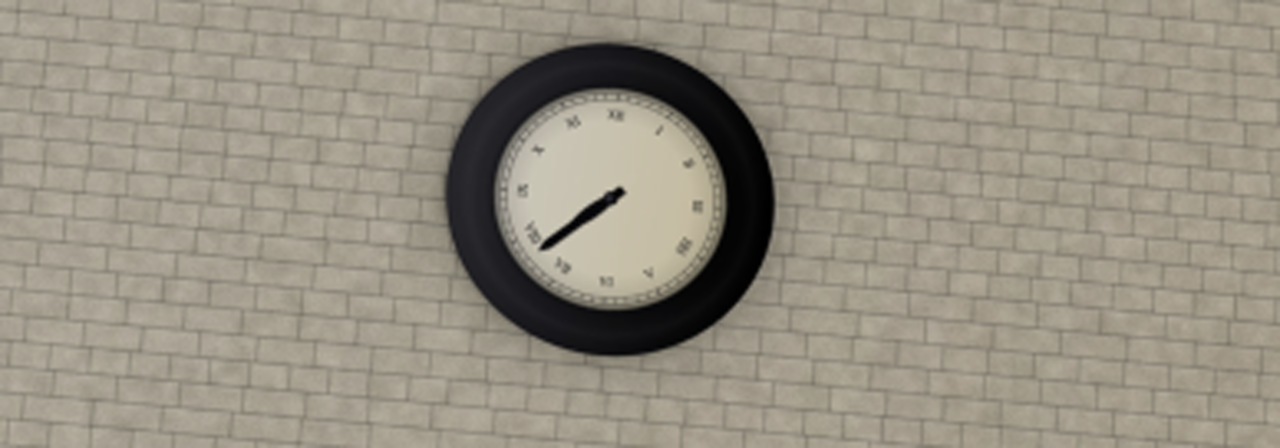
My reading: 7:38
